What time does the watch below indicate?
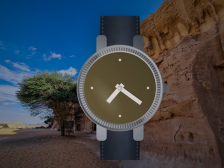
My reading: 7:21
